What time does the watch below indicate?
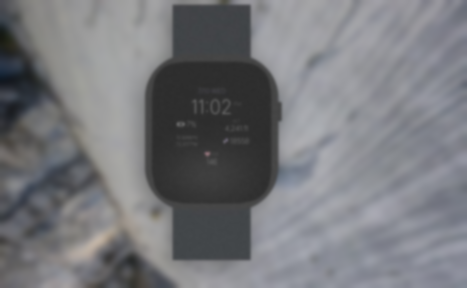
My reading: 11:02
